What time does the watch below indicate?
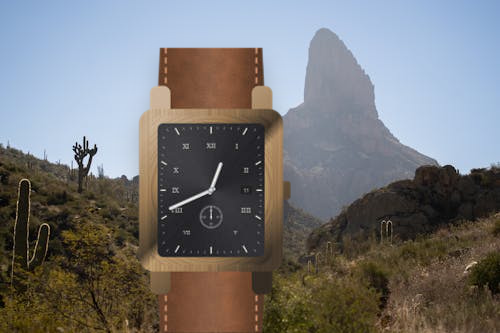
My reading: 12:41
